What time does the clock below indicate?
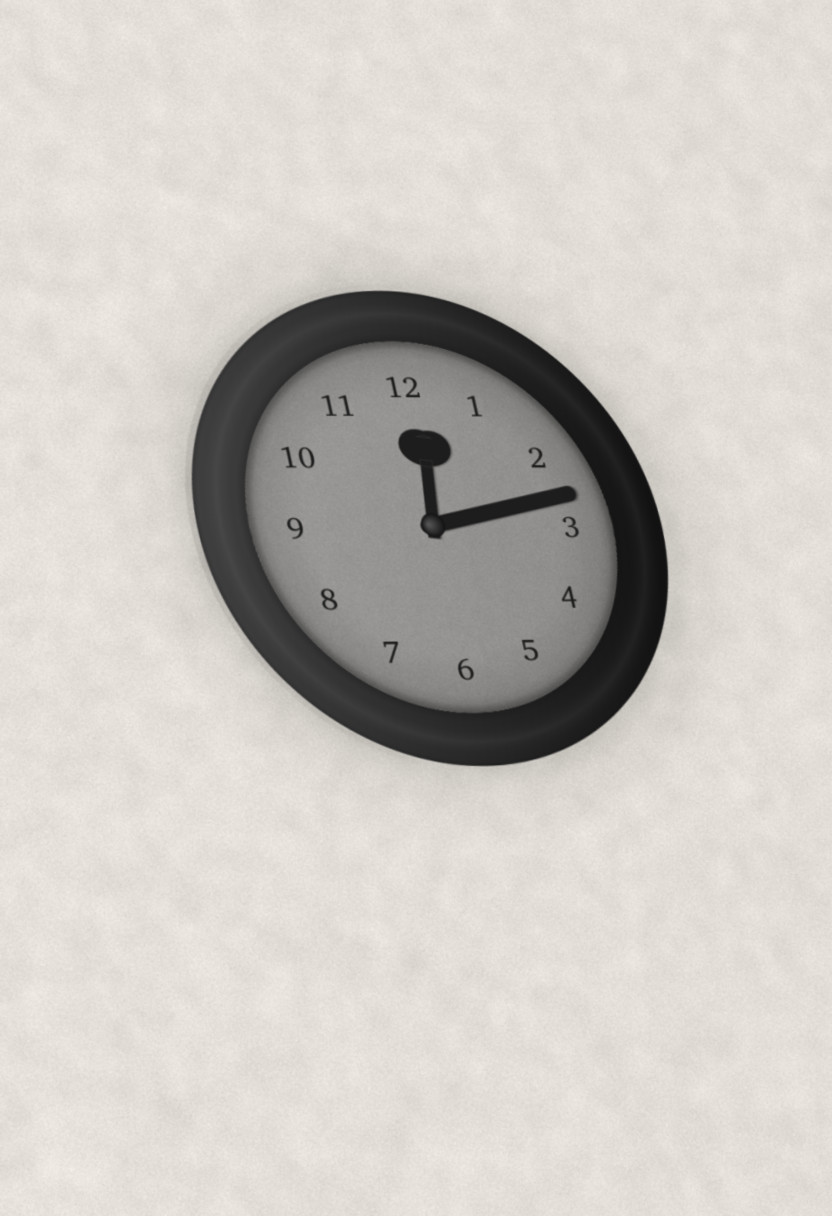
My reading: 12:13
